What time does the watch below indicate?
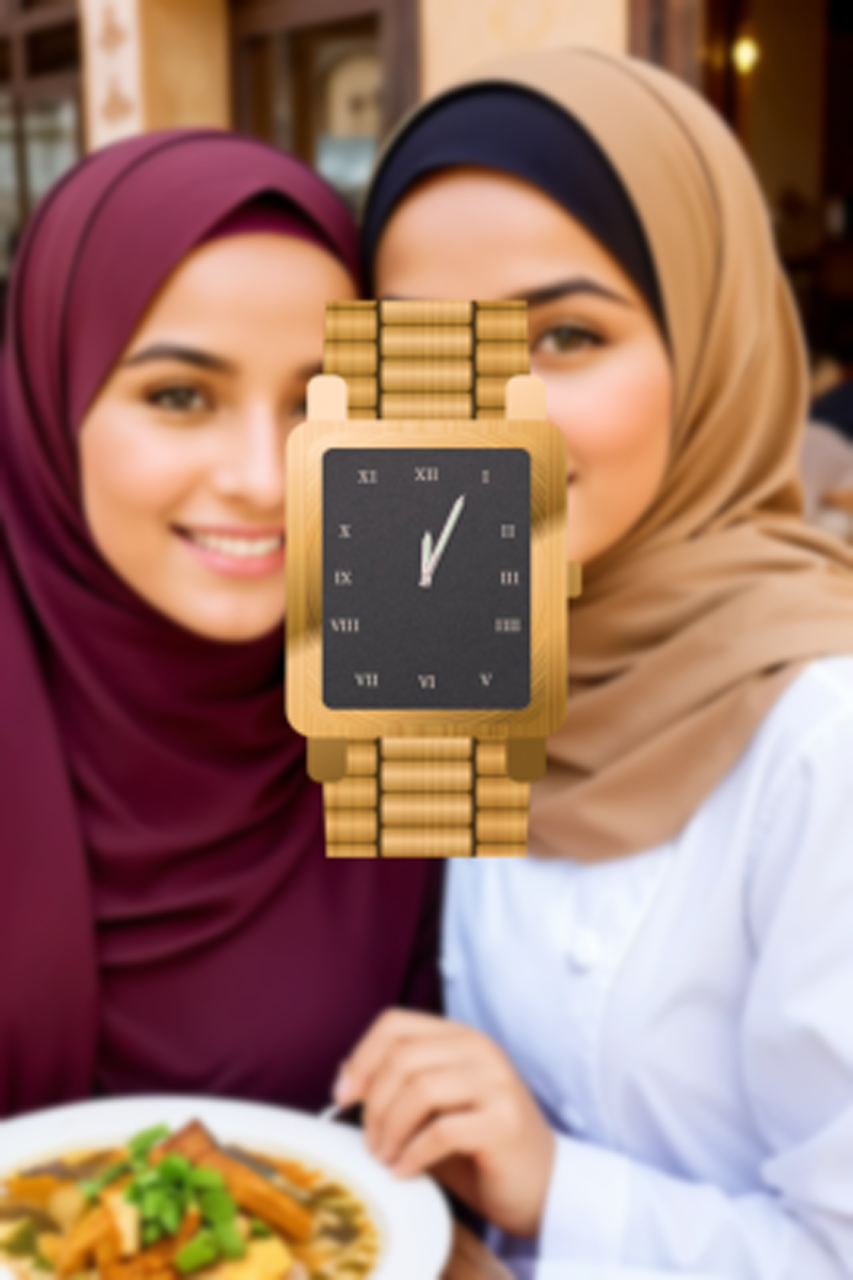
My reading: 12:04
